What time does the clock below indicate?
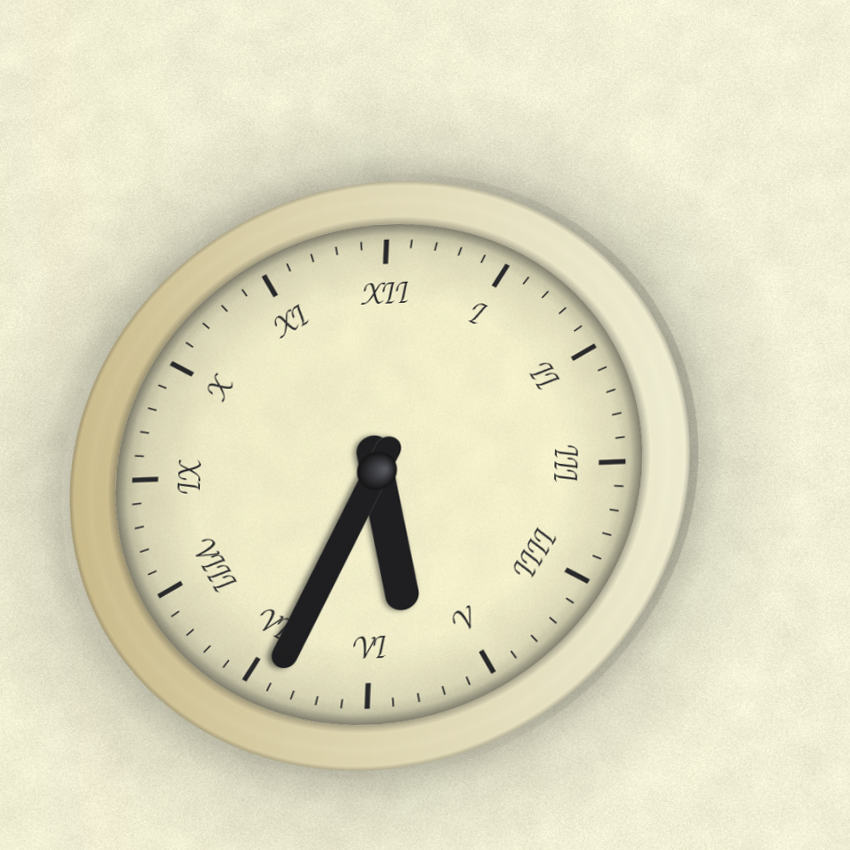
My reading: 5:34
